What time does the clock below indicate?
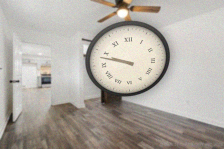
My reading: 9:48
